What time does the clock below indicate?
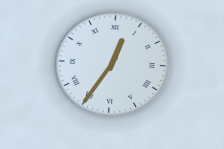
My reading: 12:35
